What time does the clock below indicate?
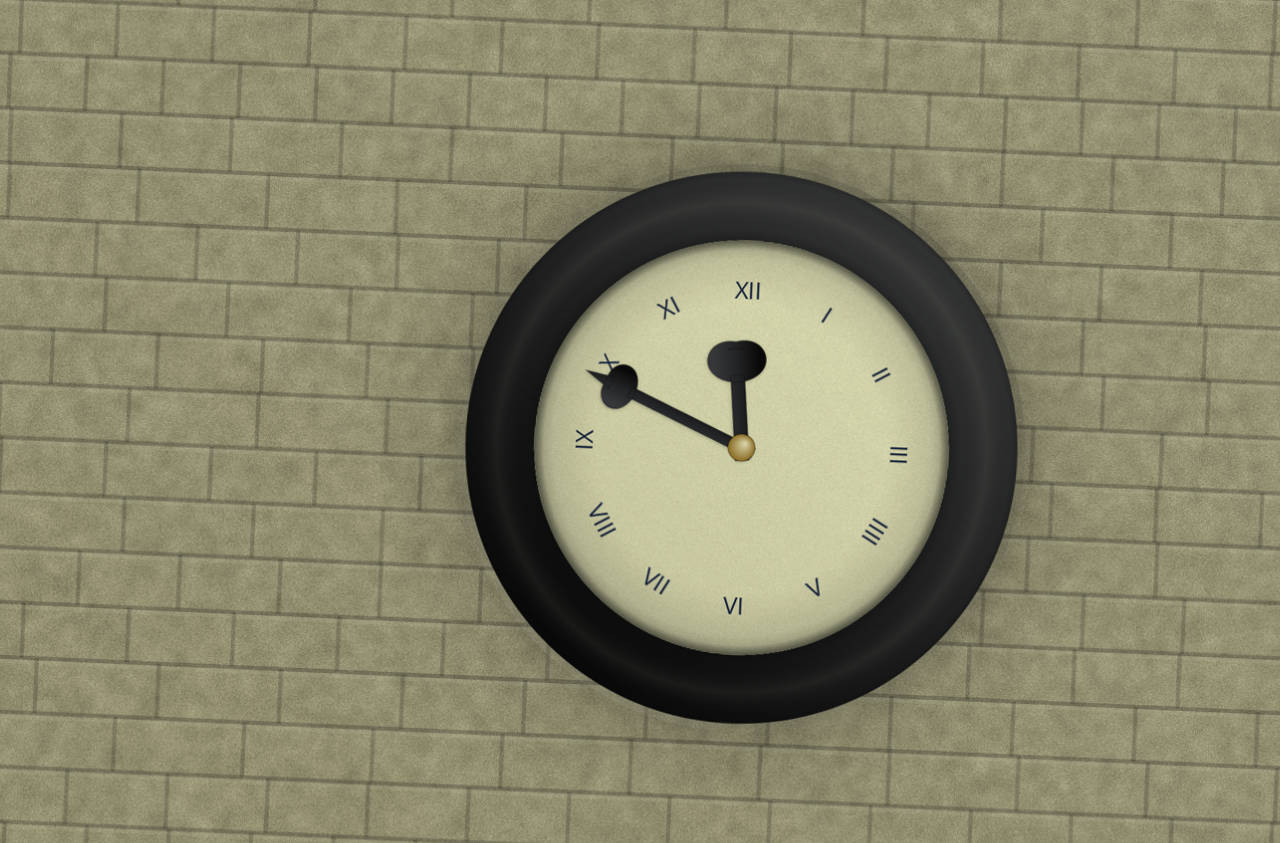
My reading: 11:49
